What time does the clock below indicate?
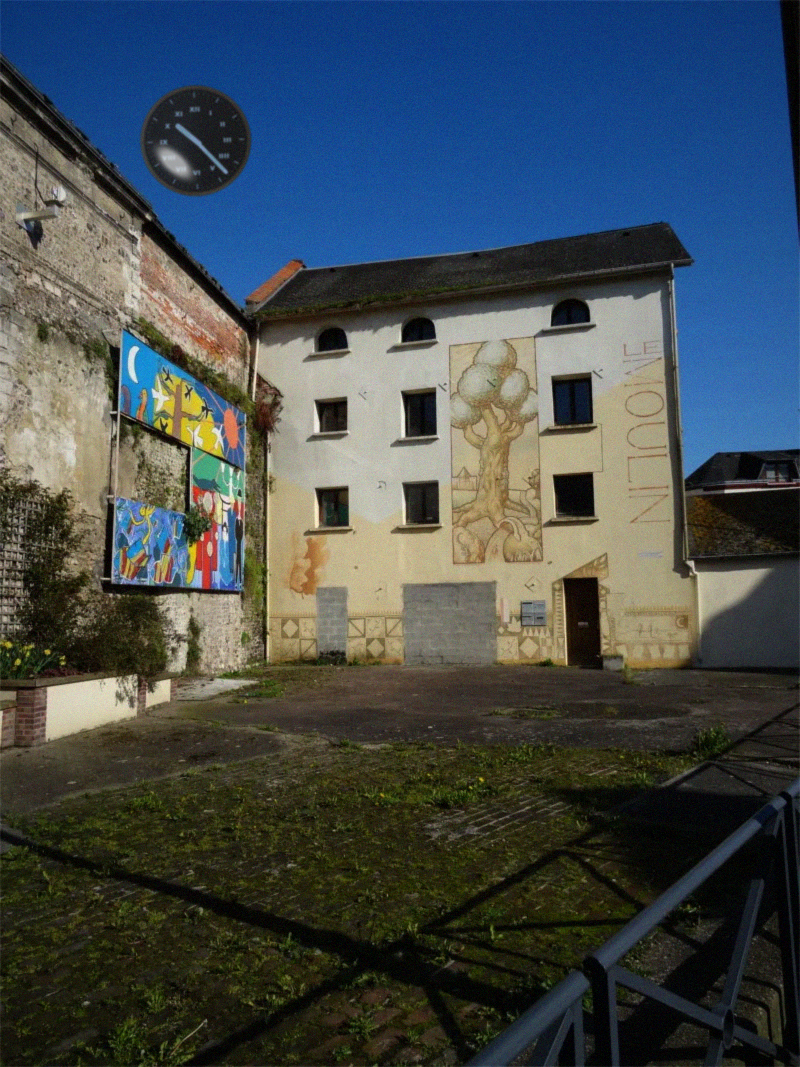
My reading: 10:23
